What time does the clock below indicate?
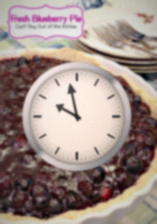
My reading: 9:58
